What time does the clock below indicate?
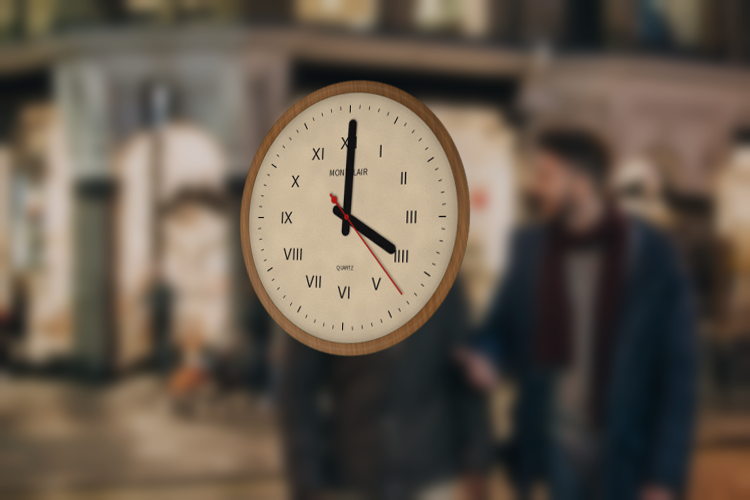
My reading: 4:00:23
